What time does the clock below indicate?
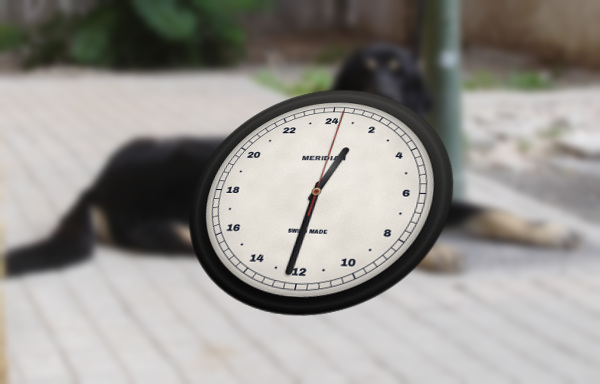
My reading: 1:31:01
